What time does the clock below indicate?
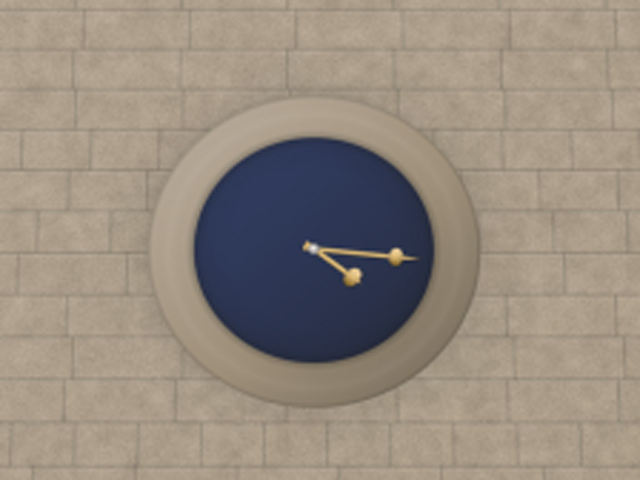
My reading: 4:16
